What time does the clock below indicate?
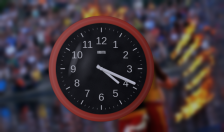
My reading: 4:19
